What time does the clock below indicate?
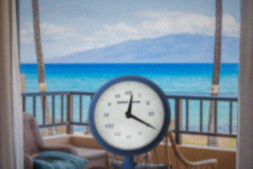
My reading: 12:20
